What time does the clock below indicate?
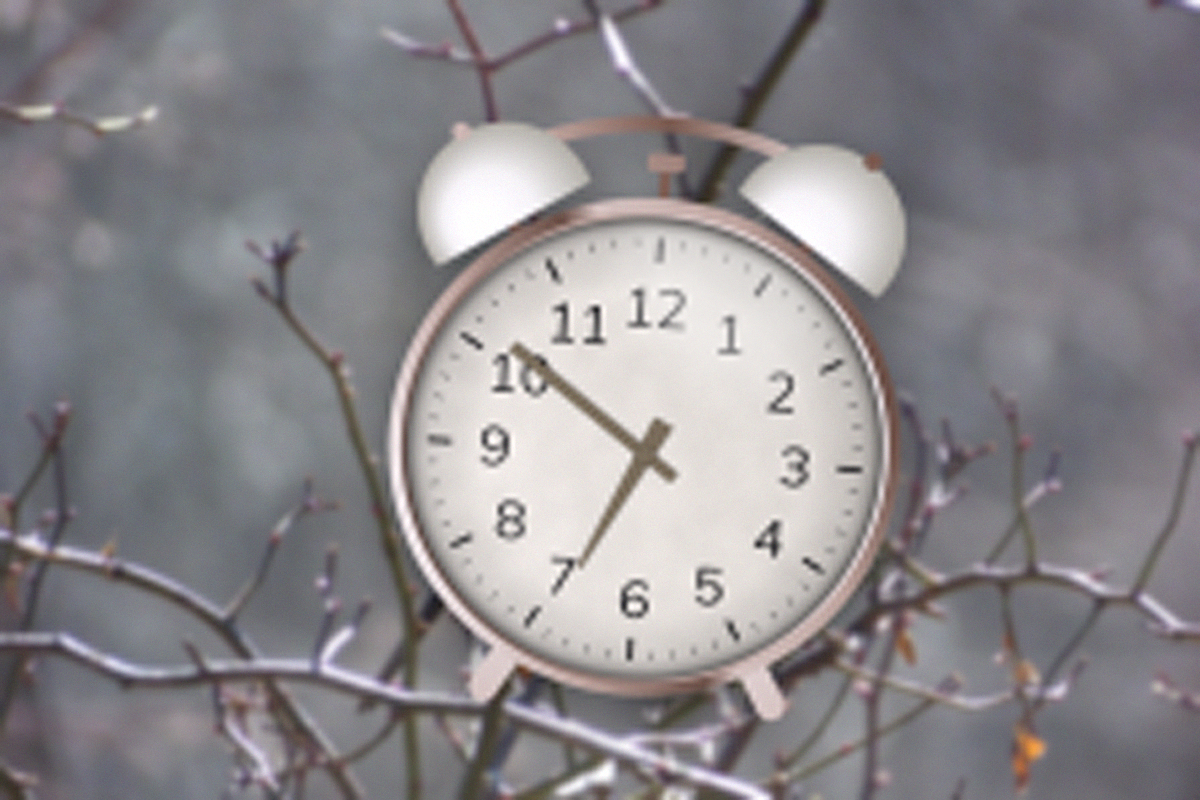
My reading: 6:51
